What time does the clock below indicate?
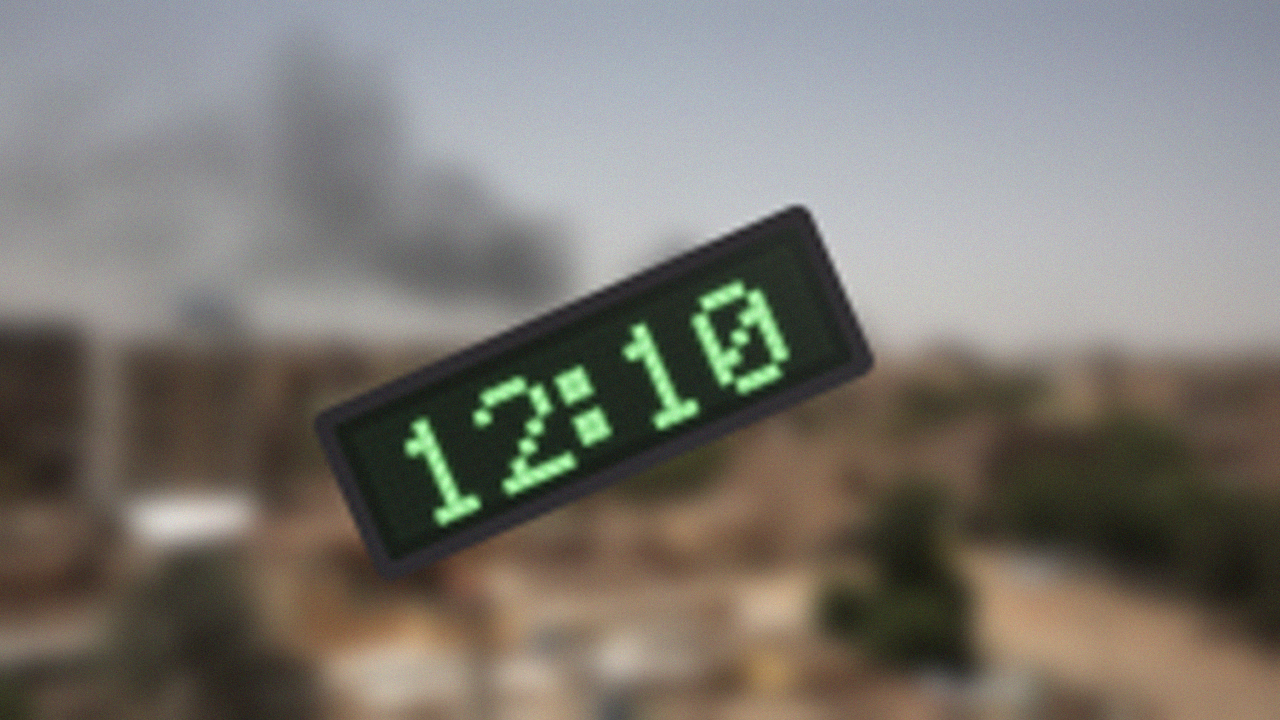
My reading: 12:10
